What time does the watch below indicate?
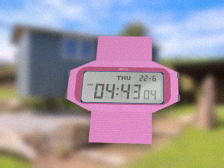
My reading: 4:43:04
